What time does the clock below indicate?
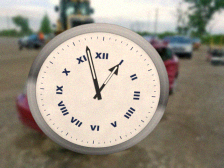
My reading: 12:57
